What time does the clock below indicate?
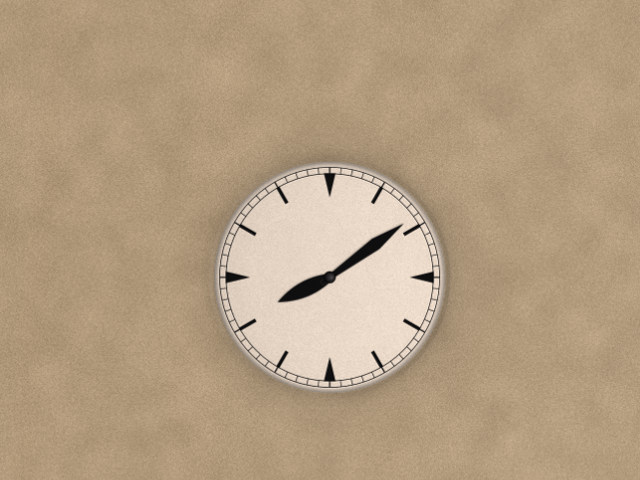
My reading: 8:09
